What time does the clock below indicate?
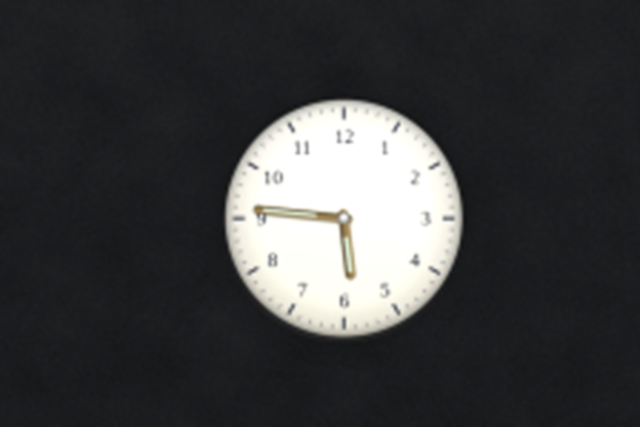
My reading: 5:46
